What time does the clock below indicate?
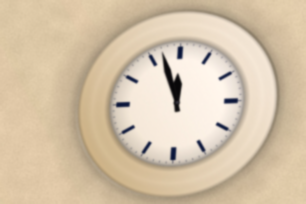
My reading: 11:57
